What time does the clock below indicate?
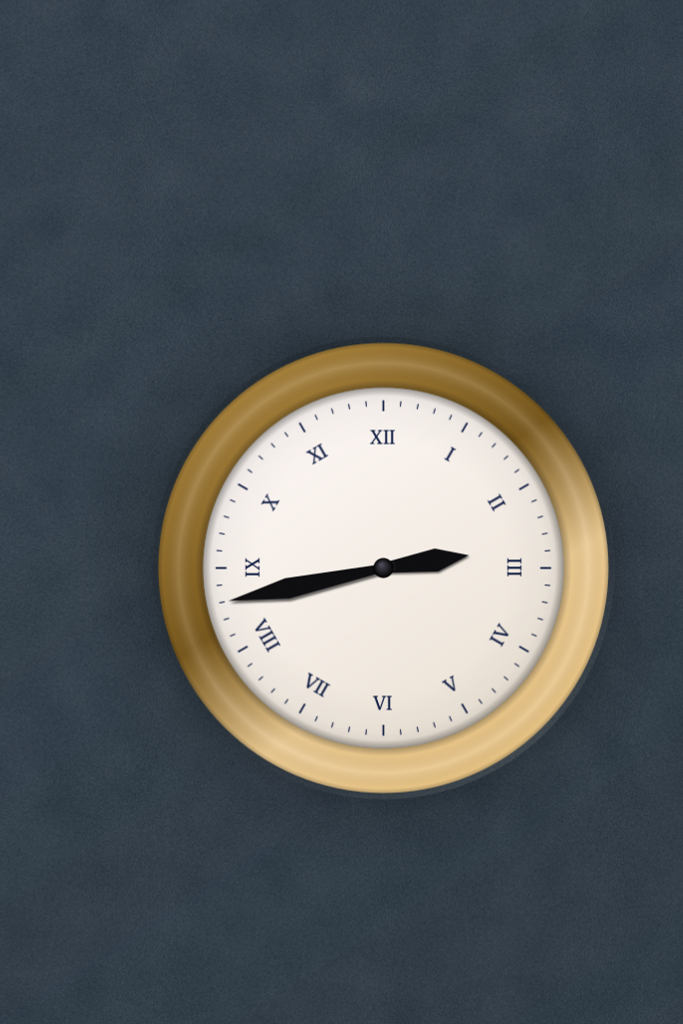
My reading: 2:43
